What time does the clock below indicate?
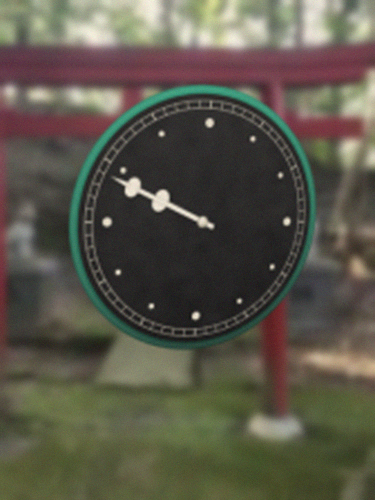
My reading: 9:49
